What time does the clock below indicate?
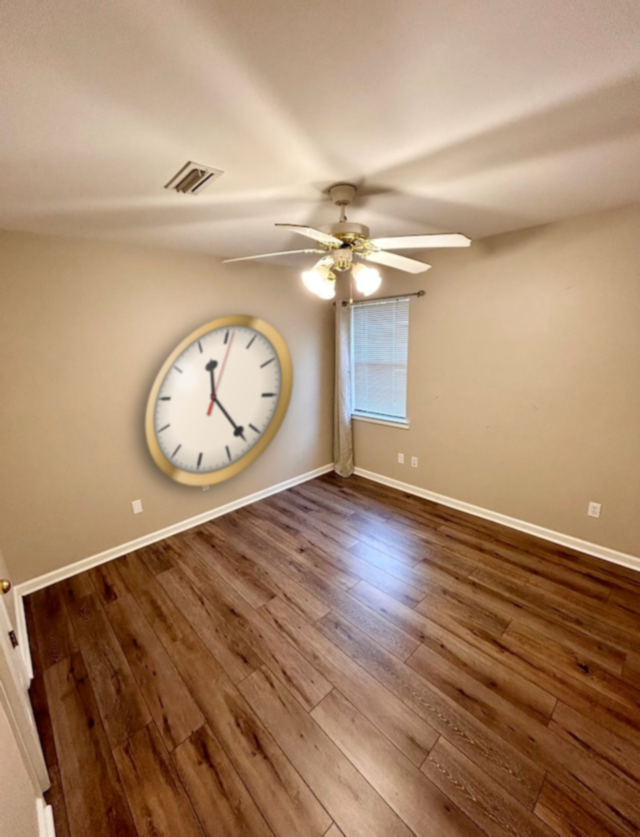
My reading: 11:22:01
